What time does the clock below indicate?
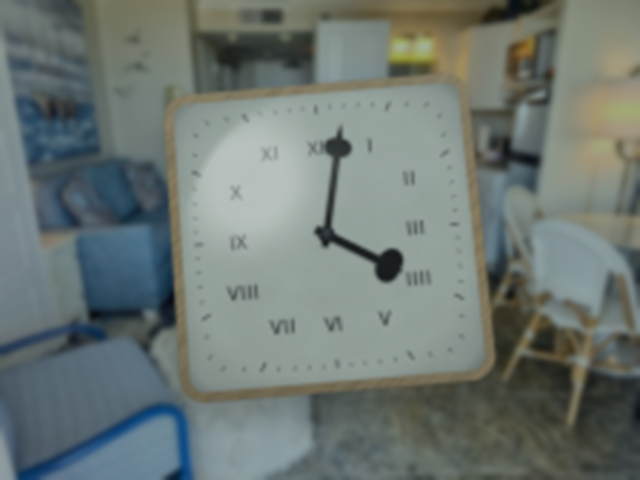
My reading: 4:02
